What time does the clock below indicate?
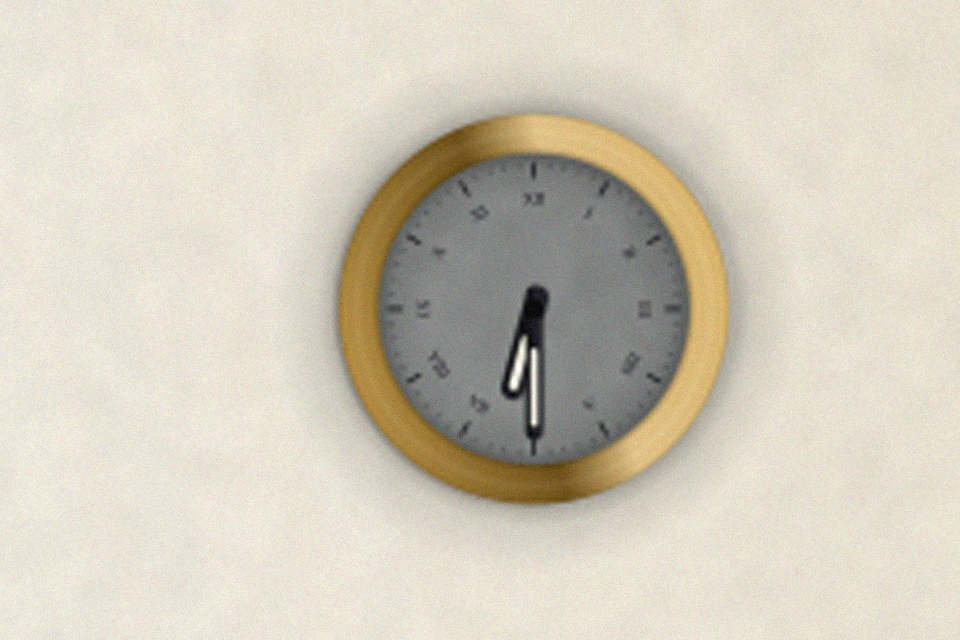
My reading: 6:30
